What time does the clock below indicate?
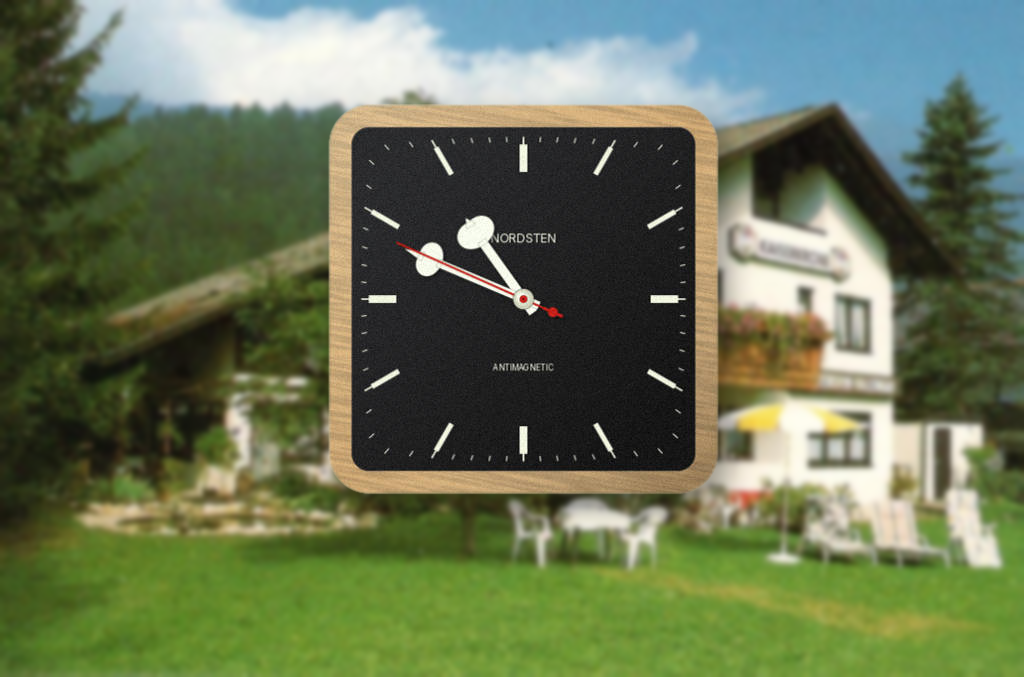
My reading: 10:48:49
